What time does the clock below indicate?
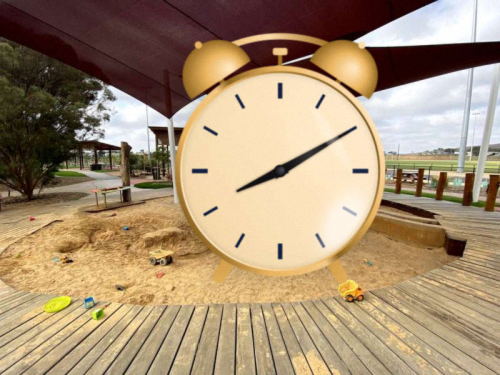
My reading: 8:10
